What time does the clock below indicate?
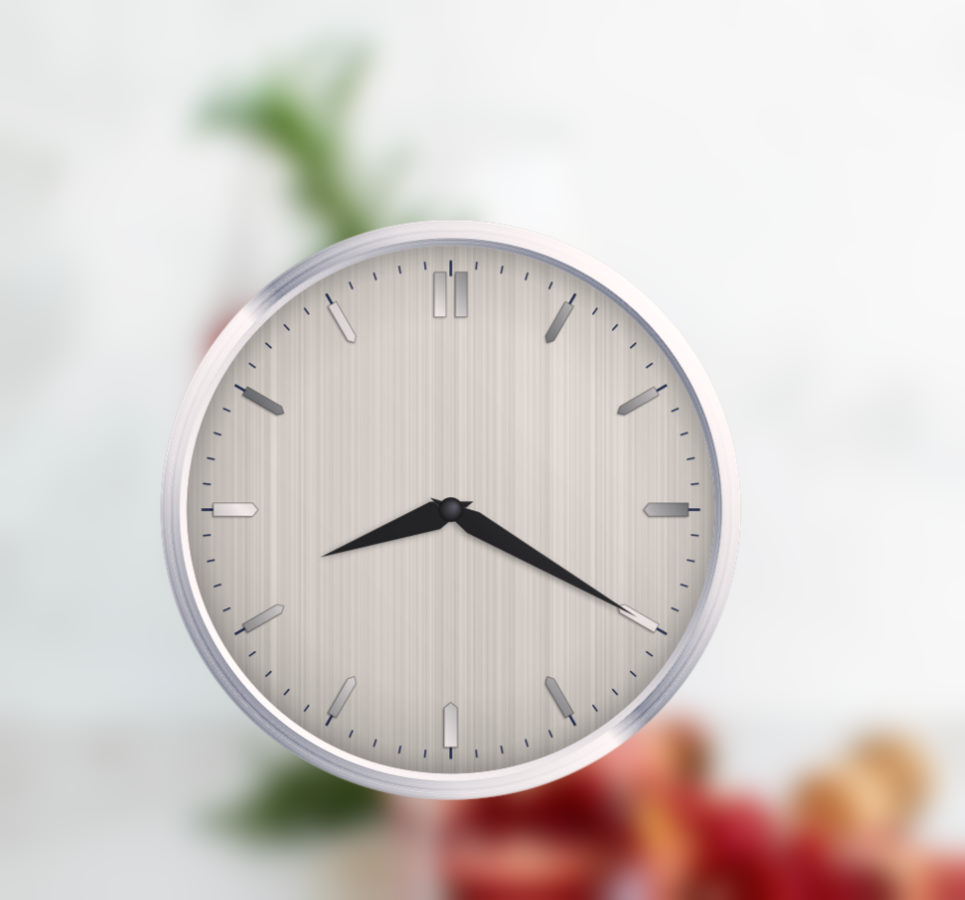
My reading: 8:20
